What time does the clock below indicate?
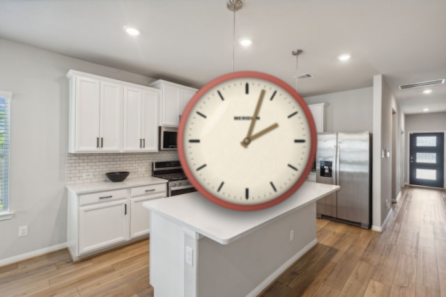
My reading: 2:03
